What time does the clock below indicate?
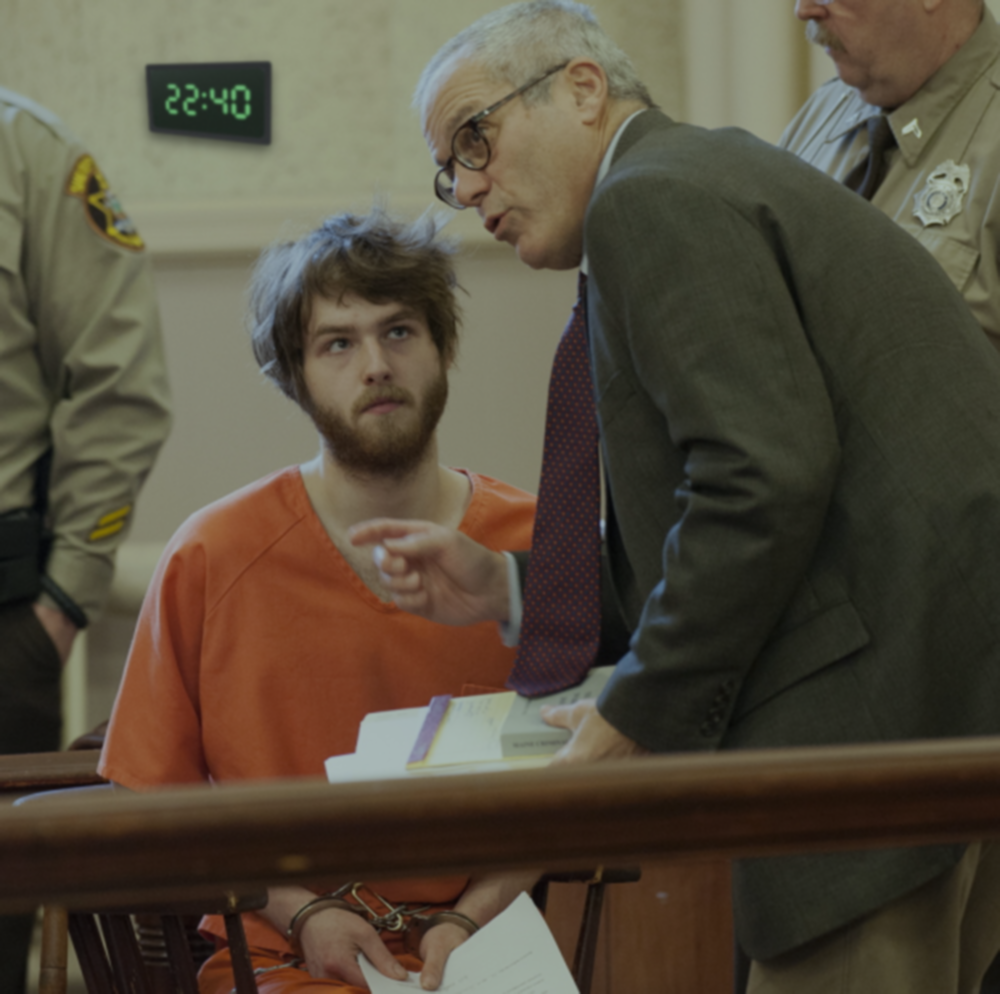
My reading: 22:40
